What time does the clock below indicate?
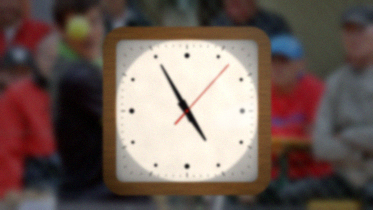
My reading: 4:55:07
